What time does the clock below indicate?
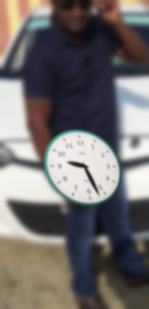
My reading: 9:27
